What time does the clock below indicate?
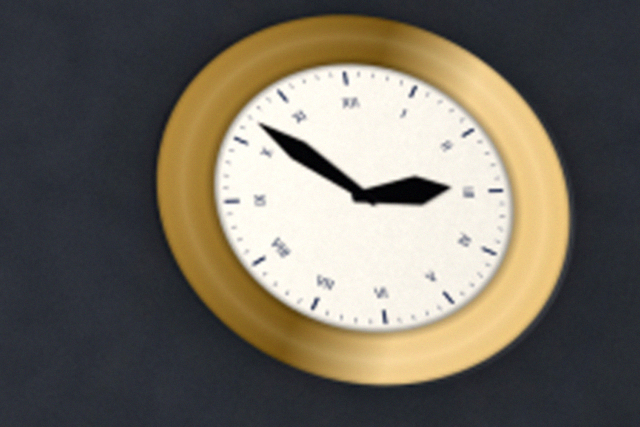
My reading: 2:52
